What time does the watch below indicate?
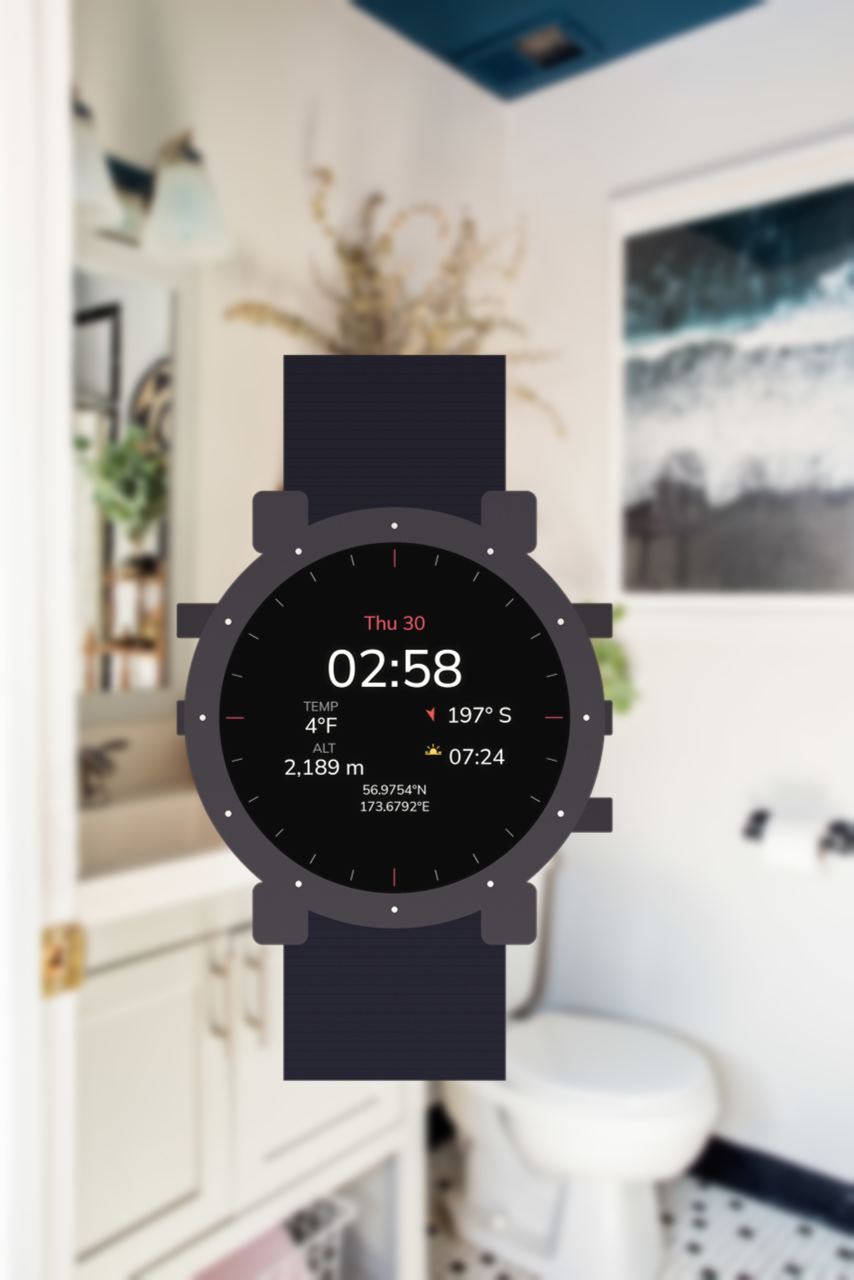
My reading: 2:58
